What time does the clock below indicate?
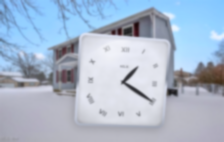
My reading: 1:20
